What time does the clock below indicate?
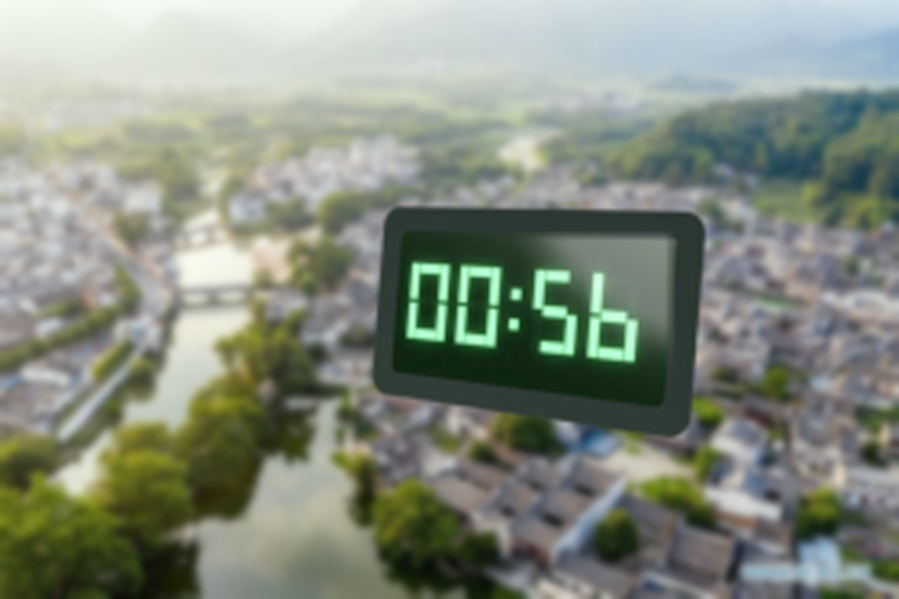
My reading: 0:56
